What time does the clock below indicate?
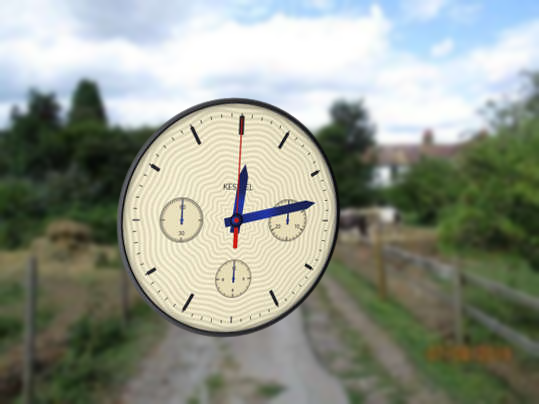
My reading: 12:13
